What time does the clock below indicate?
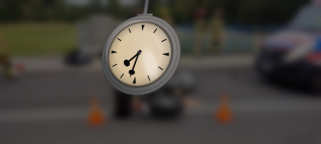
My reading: 7:32
